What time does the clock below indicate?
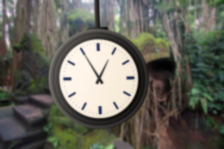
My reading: 12:55
